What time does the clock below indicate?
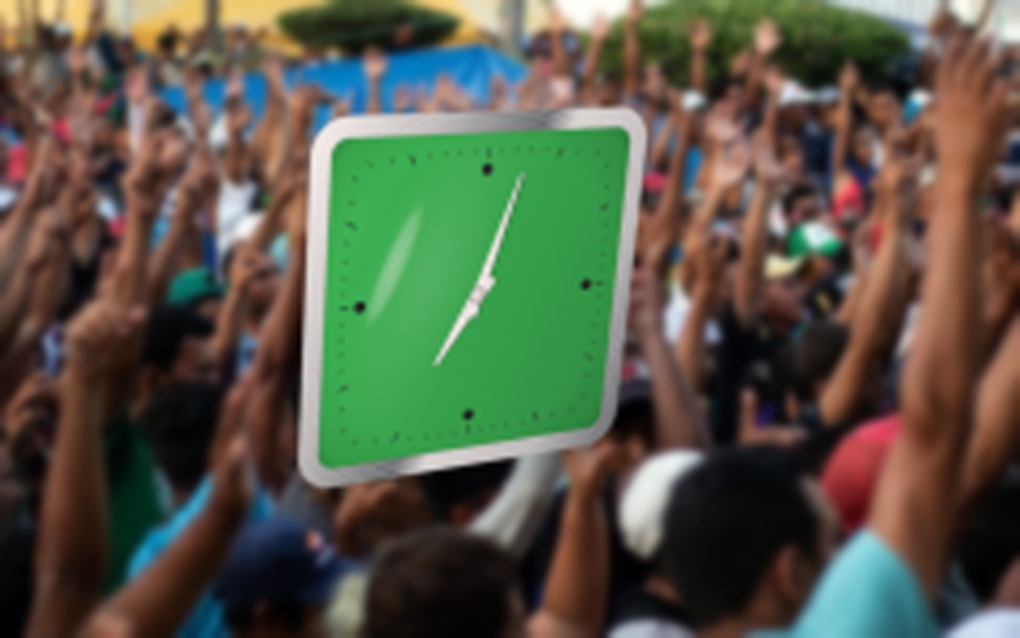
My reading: 7:03
